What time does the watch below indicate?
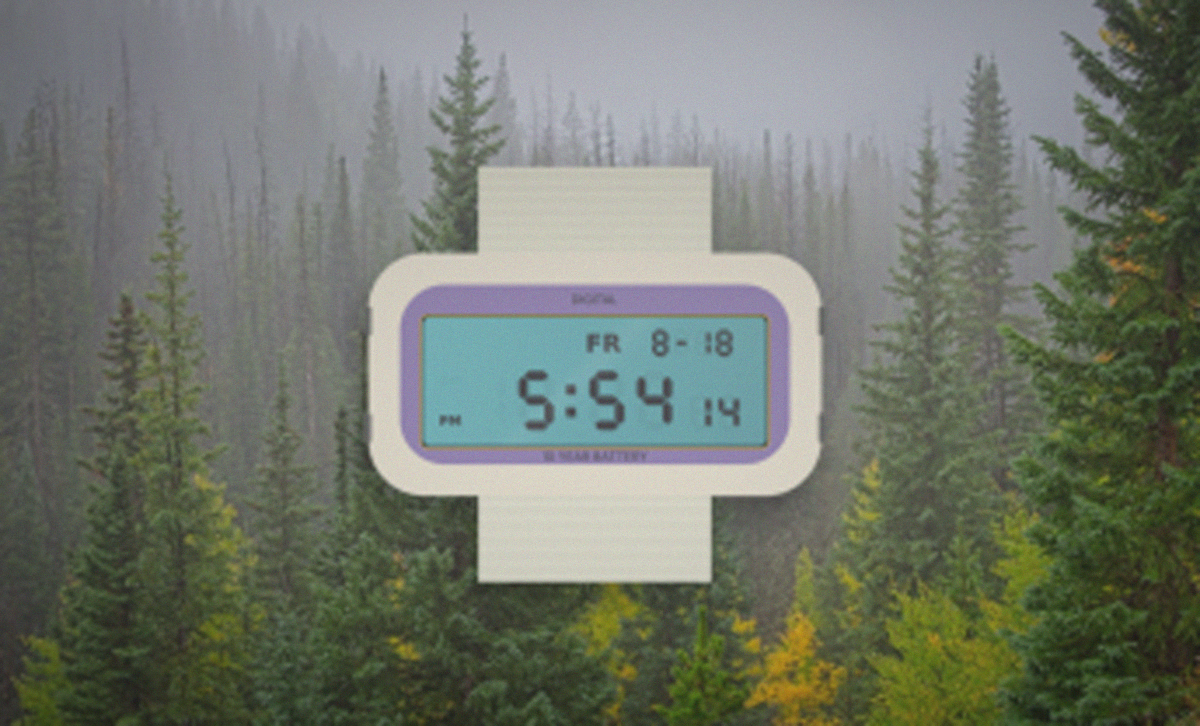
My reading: 5:54:14
